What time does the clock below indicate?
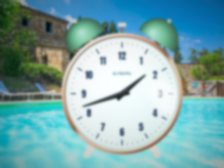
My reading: 1:42
